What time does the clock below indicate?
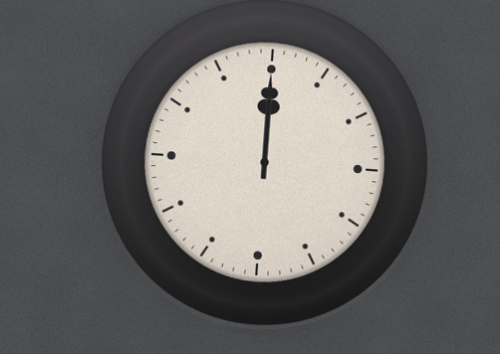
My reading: 12:00
